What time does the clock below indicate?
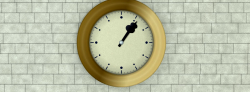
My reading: 1:06
